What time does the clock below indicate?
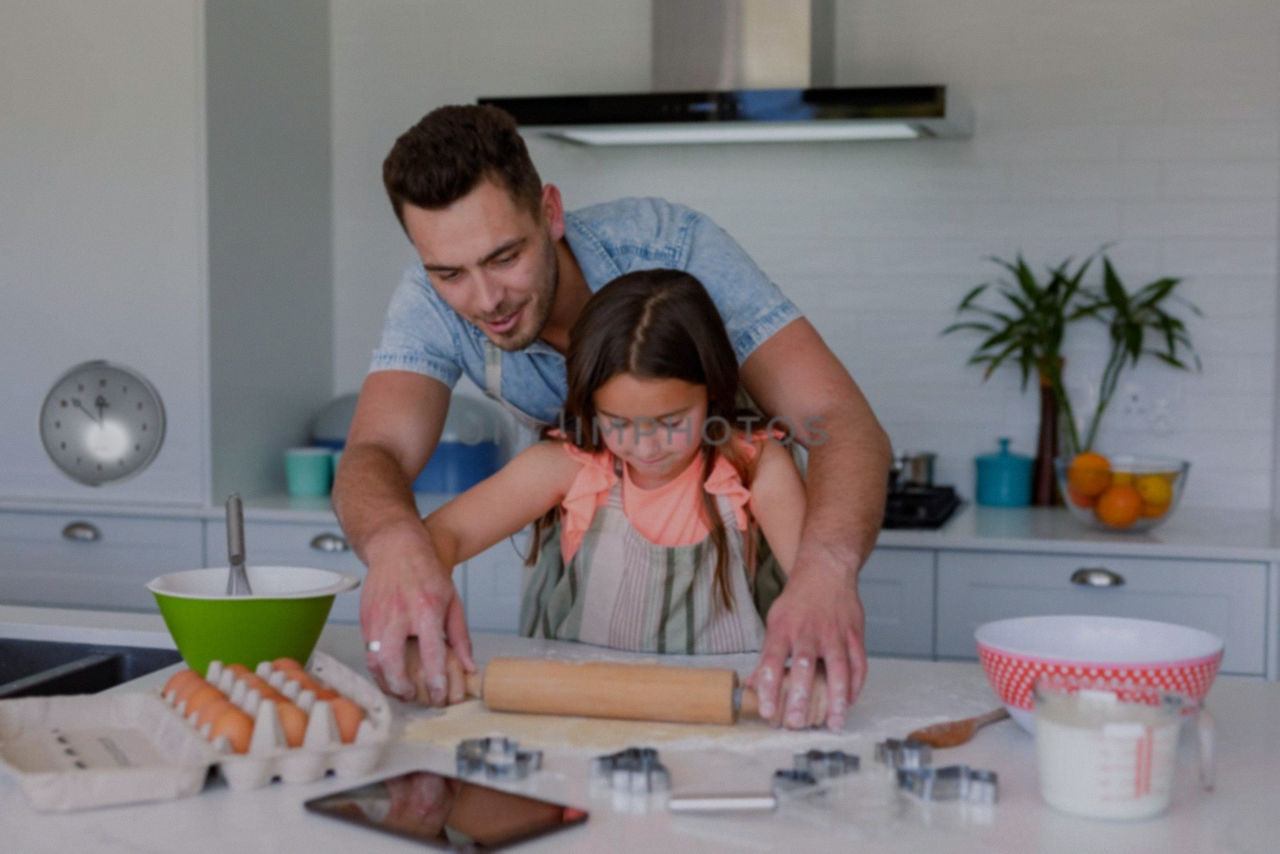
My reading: 11:52
